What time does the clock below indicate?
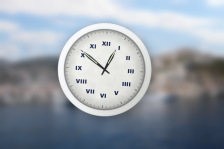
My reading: 12:51
